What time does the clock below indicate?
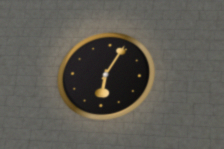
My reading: 6:04
